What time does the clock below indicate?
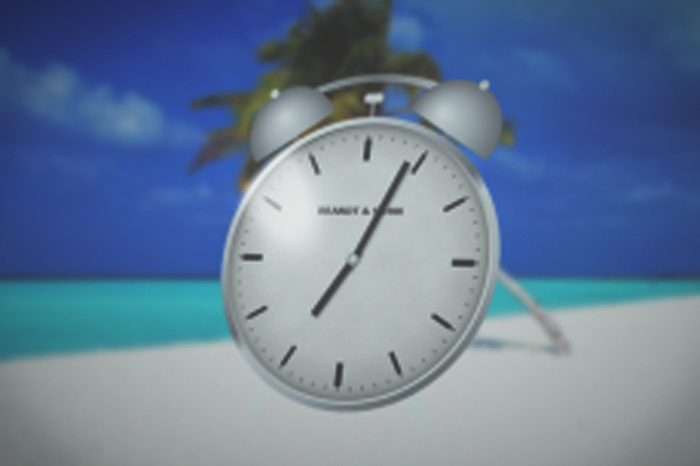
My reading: 7:04
